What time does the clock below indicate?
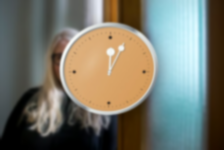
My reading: 12:04
